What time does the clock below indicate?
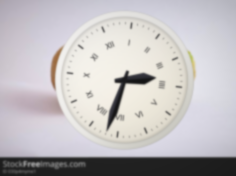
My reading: 3:37
